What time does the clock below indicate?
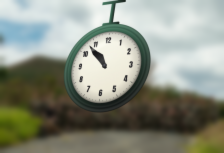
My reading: 10:53
